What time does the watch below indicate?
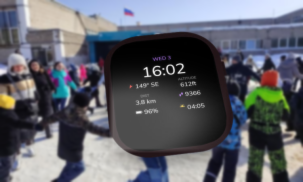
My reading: 16:02
